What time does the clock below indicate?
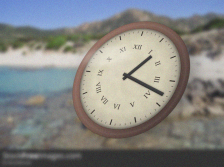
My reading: 1:18
